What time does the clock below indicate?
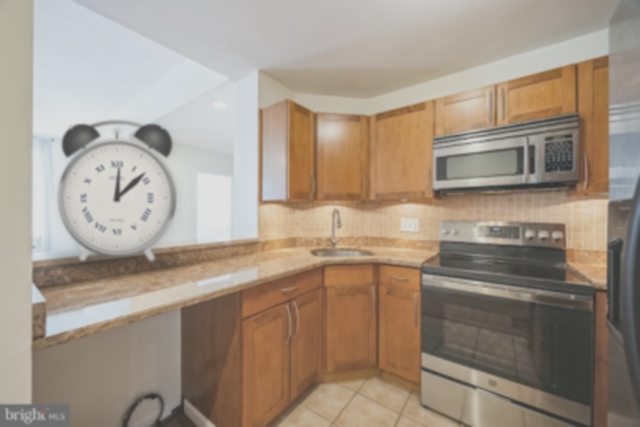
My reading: 12:08
